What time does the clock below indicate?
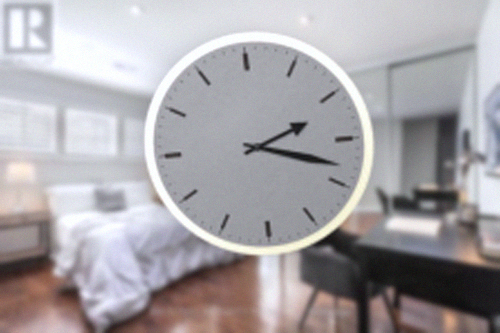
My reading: 2:18
